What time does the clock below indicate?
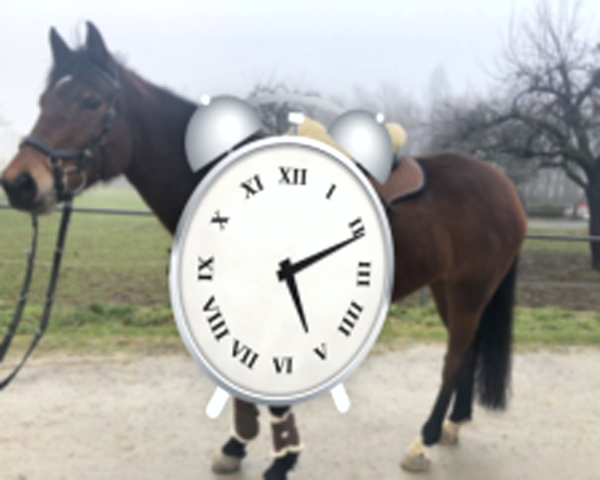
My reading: 5:11
